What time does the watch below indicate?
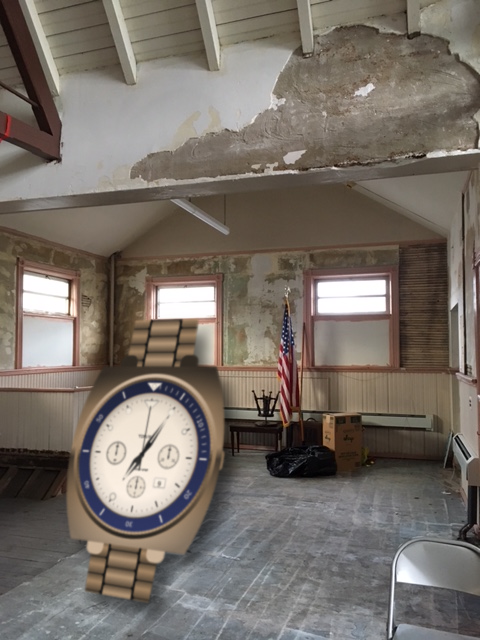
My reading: 7:05
